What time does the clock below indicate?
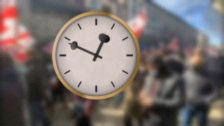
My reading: 12:49
